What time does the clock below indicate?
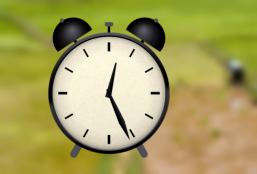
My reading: 12:26
